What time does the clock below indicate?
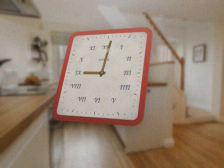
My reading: 9:01
